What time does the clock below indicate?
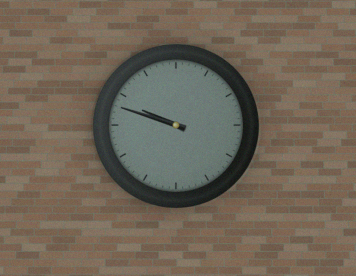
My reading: 9:48
